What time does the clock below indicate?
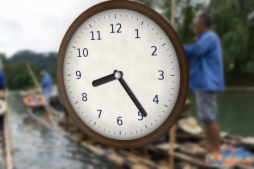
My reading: 8:24
